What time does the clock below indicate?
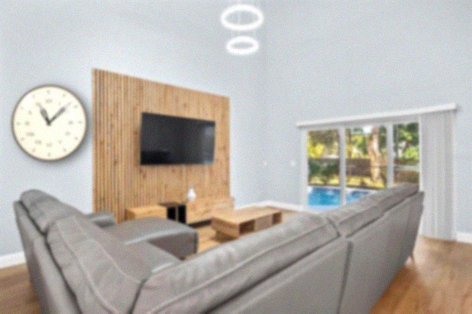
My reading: 11:08
